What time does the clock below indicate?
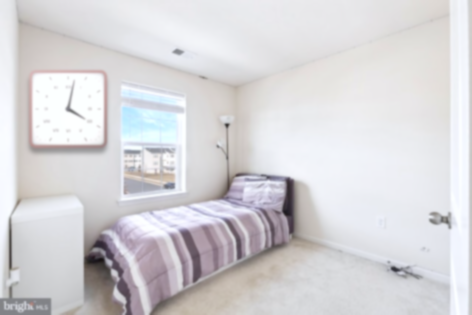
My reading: 4:02
